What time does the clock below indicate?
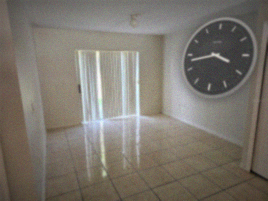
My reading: 3:43
